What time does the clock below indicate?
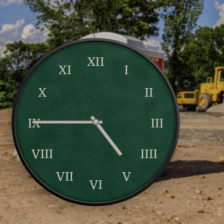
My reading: 4:45
